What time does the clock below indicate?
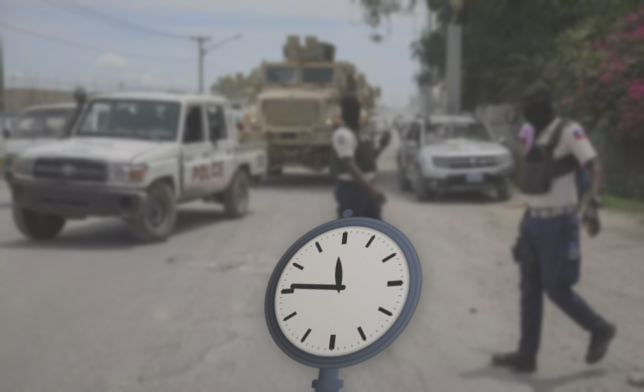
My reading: 11:46
